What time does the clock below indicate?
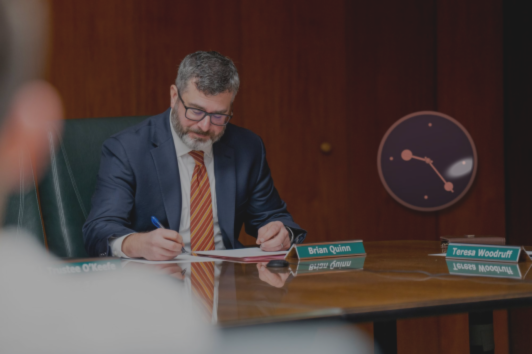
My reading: 9:23
